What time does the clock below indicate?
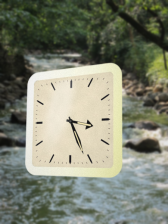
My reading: 3:26
